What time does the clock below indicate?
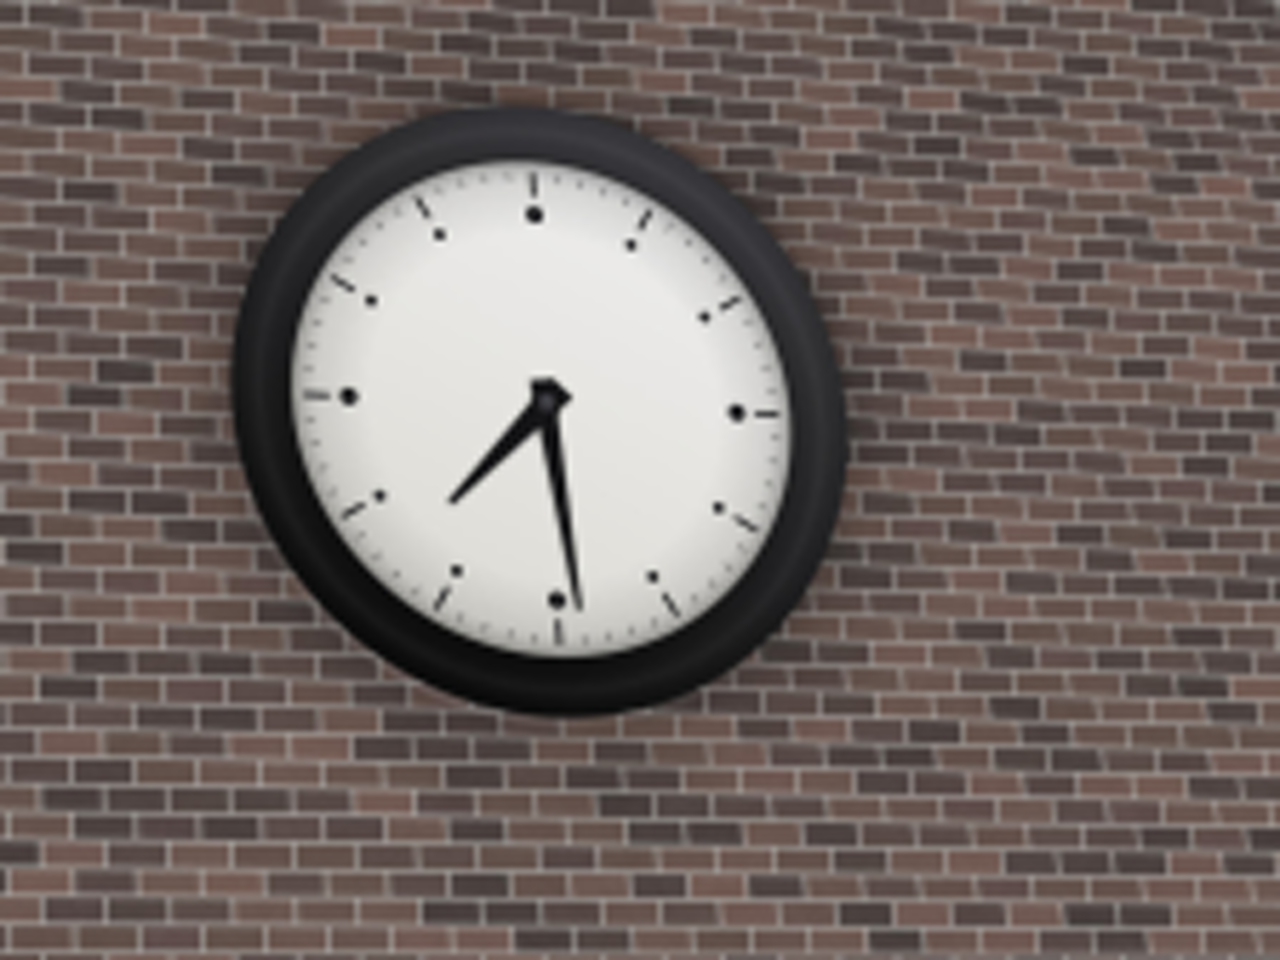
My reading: 7:29
